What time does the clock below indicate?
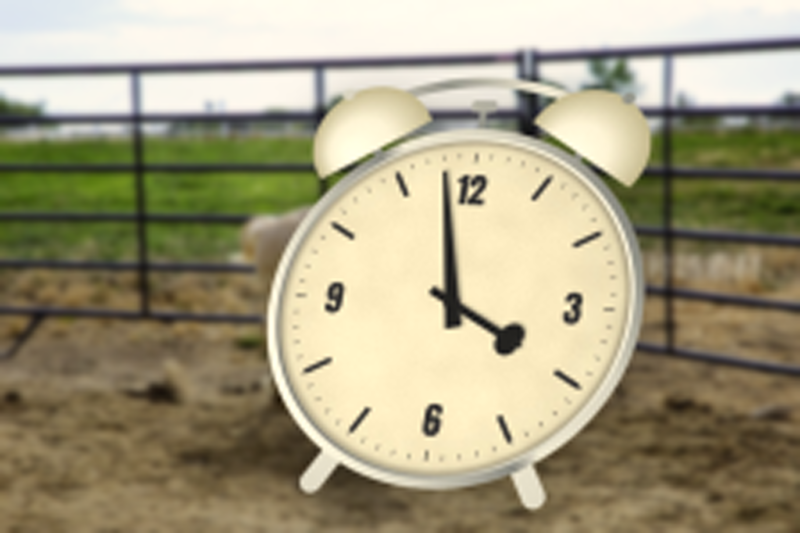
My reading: 3:58
